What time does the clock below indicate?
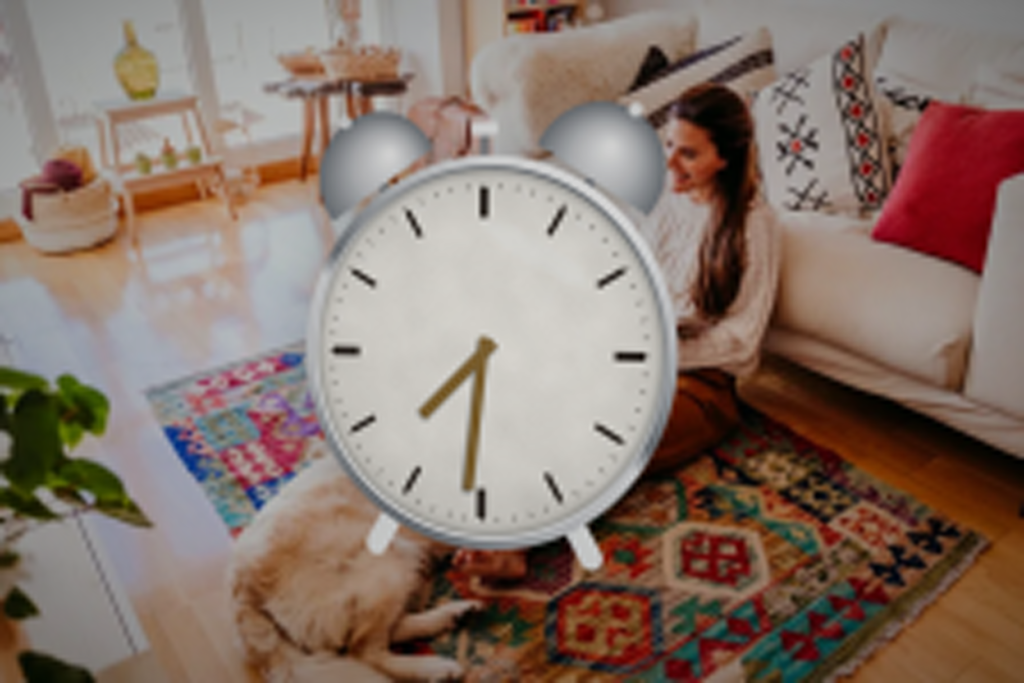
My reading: 7:31
